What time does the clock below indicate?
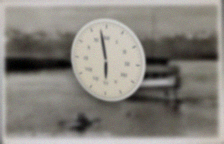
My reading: 5:58
